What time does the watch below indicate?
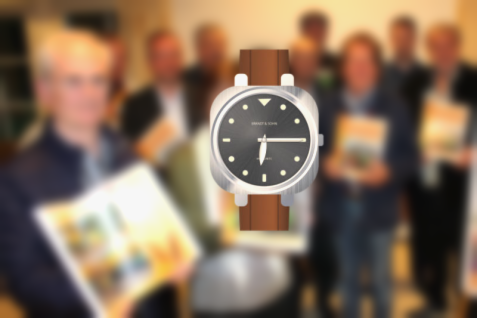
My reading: 6:15
